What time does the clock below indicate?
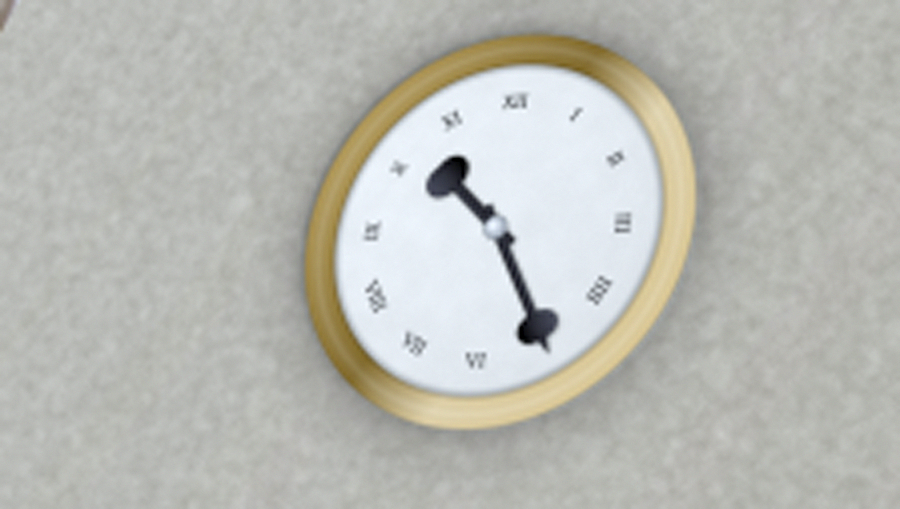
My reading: 10:25
